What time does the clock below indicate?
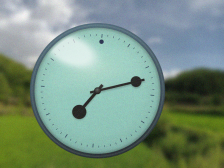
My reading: 7:12
